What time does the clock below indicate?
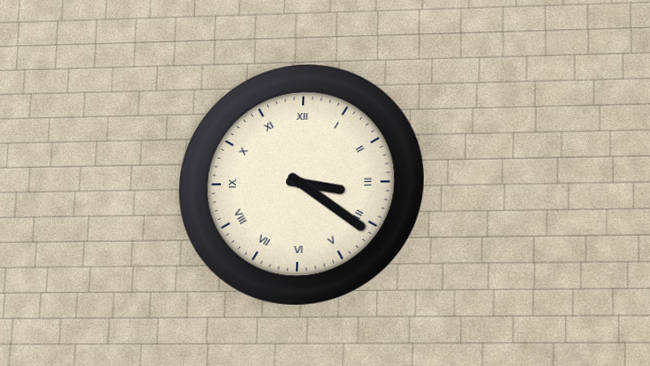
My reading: 3:21
